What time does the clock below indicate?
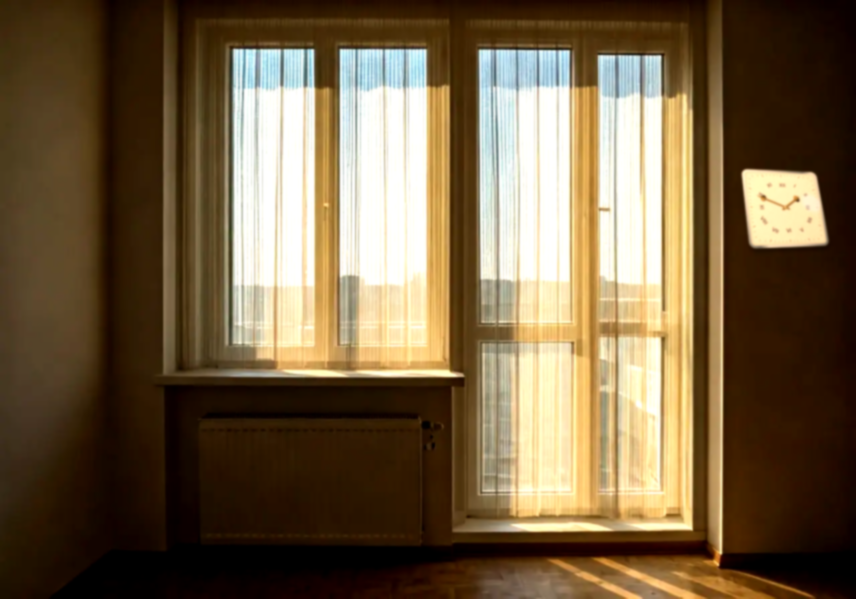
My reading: 1:49
